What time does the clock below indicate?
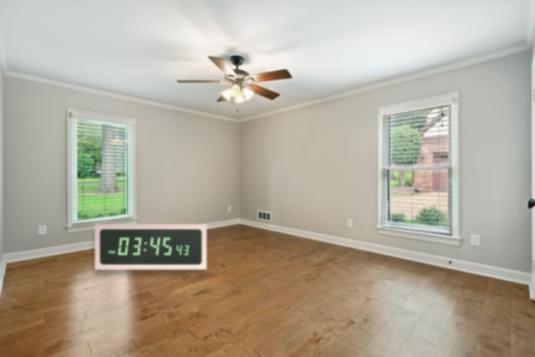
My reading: 3:45
